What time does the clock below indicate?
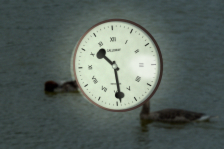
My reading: 10:29
